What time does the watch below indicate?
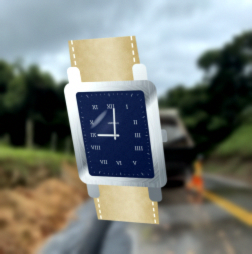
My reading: 9:01
